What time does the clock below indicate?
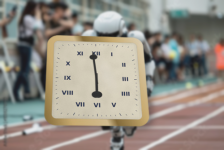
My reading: 5:59
